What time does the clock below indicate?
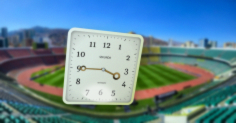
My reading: 3:45
